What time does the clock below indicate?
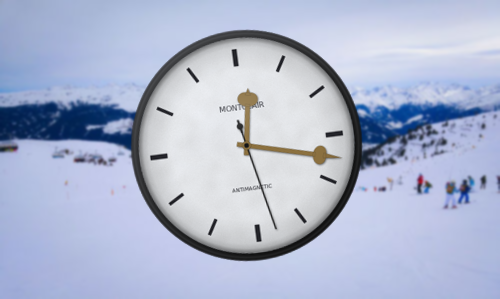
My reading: 12:17:28
